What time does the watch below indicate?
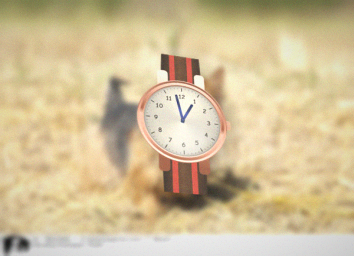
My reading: 12:58
